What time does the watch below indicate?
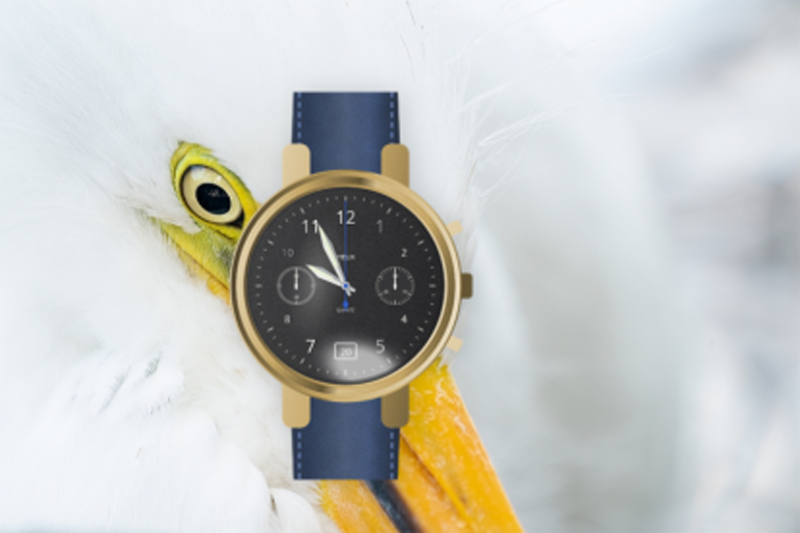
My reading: 9:56
